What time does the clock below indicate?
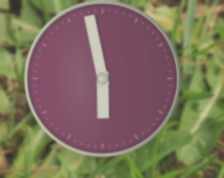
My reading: 5:58
